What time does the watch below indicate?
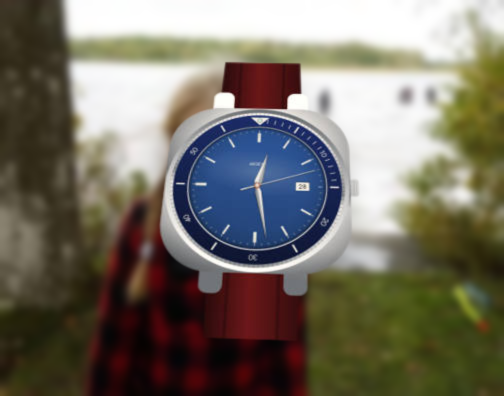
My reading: 12:28:12
